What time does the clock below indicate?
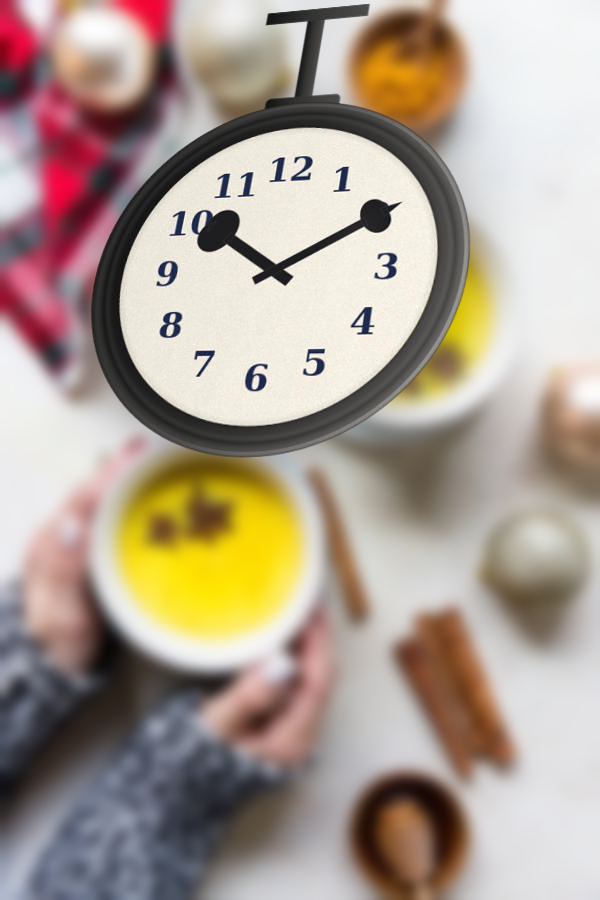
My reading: 10:10
